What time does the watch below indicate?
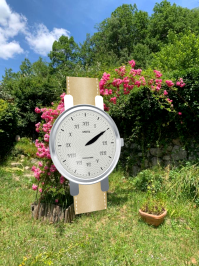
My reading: 2:10
